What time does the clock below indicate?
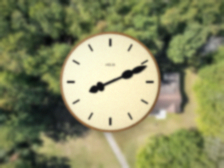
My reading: 8:11
